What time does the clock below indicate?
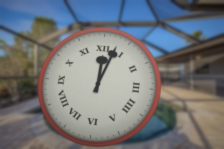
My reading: 12:03
